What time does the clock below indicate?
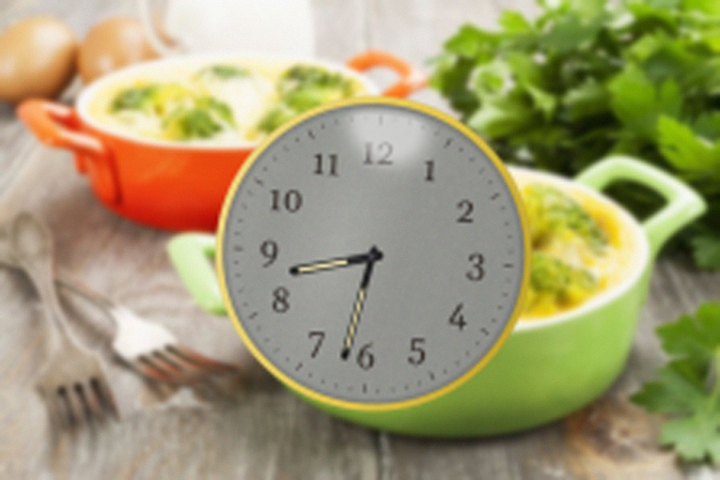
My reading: 8:32
